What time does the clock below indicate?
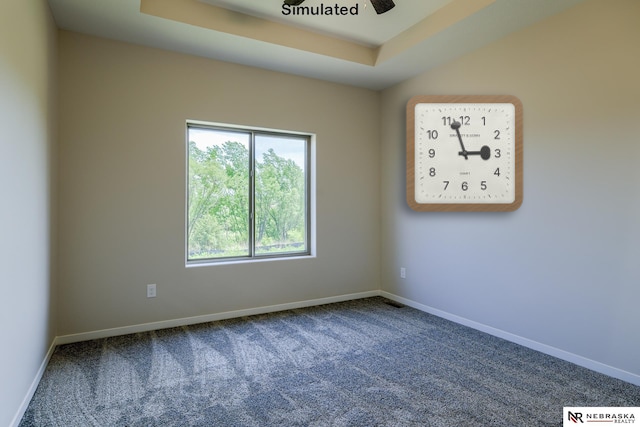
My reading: 2:57
